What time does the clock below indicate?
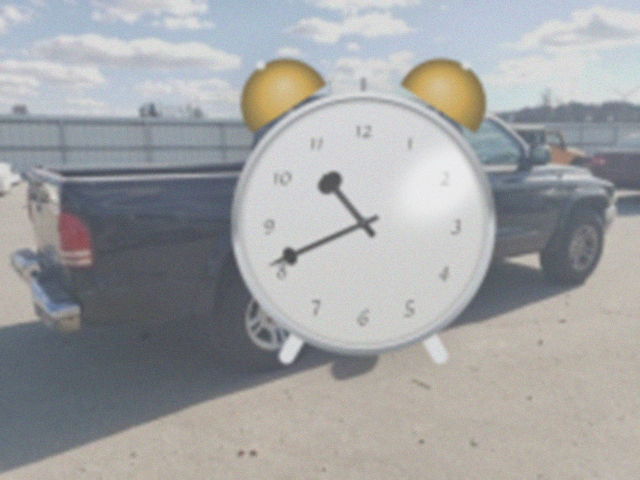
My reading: 10:41
